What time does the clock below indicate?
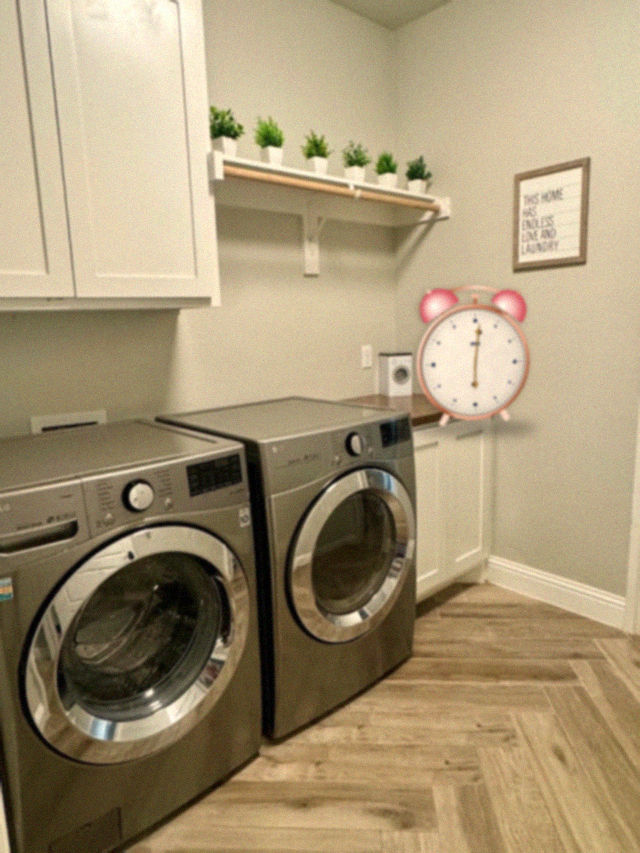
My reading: 6:01
